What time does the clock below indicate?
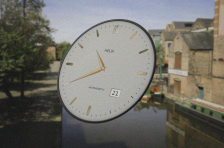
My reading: 10:40
